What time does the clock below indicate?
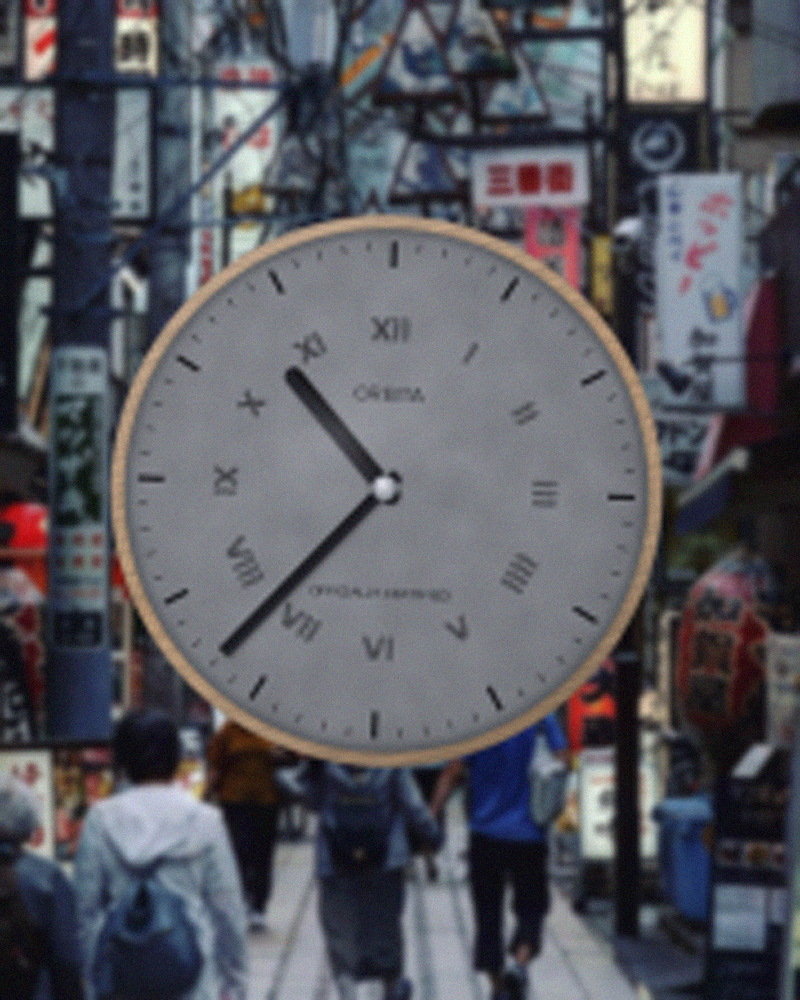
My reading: 10:37
